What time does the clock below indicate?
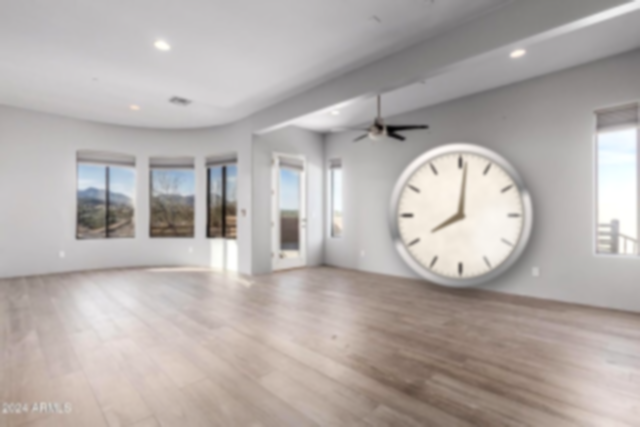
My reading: 8:01
